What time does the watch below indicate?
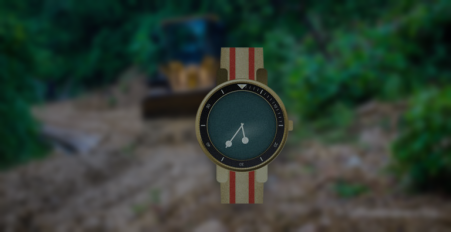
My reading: 5:36
